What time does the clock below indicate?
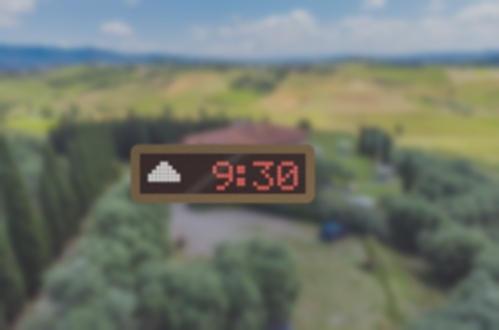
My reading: 9:30
